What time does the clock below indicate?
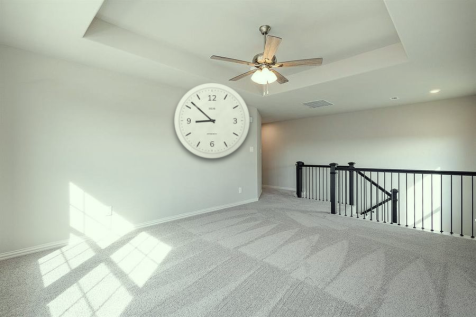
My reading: 8:52
